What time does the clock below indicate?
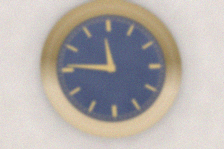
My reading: 11:46
